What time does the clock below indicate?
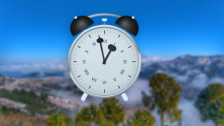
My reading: 12:58
